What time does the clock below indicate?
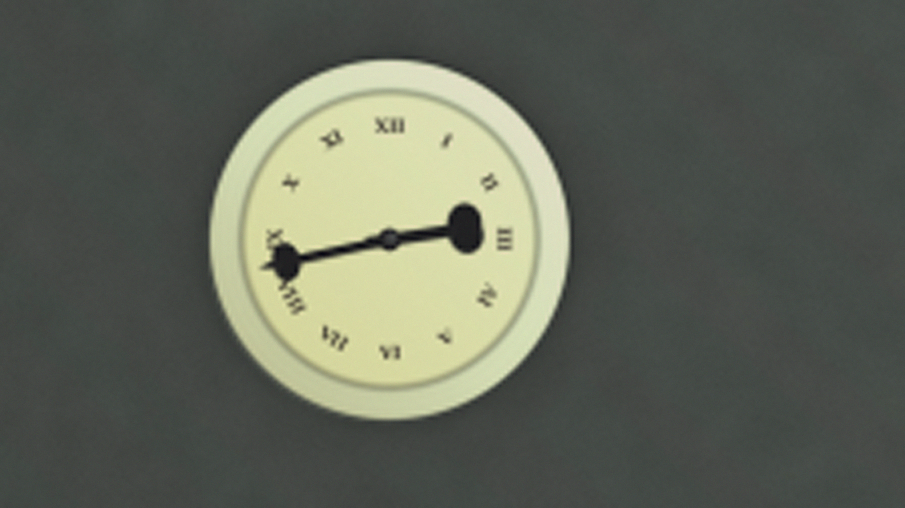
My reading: 2:43
